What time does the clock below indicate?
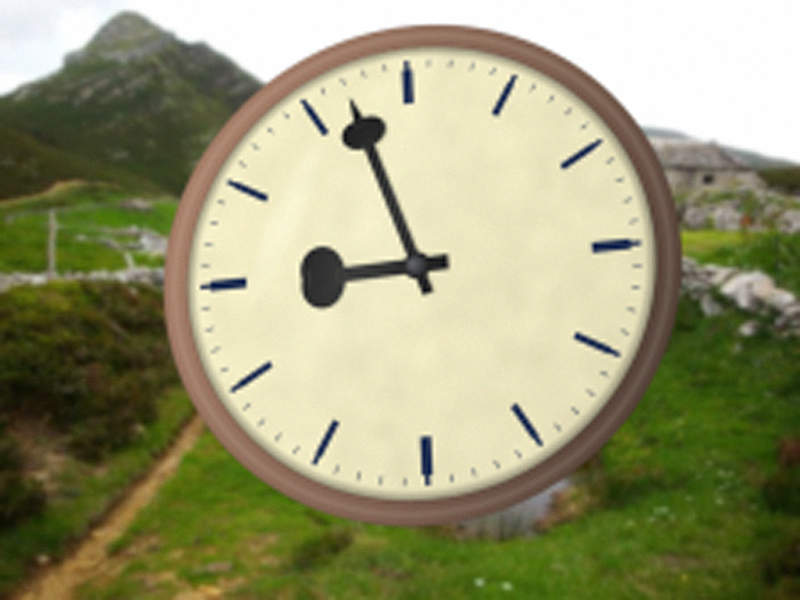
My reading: 8:57
